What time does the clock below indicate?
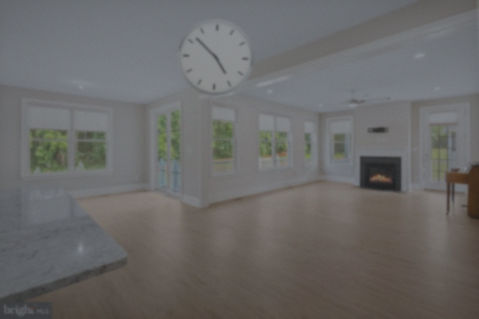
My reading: 4:52
